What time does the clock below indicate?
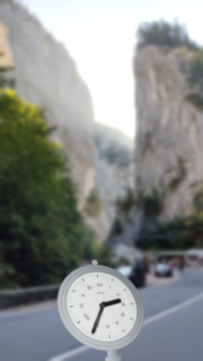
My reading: 2:35
